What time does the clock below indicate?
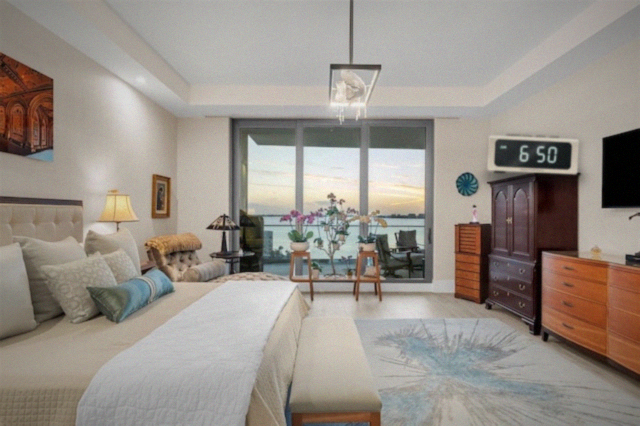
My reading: 6:50
